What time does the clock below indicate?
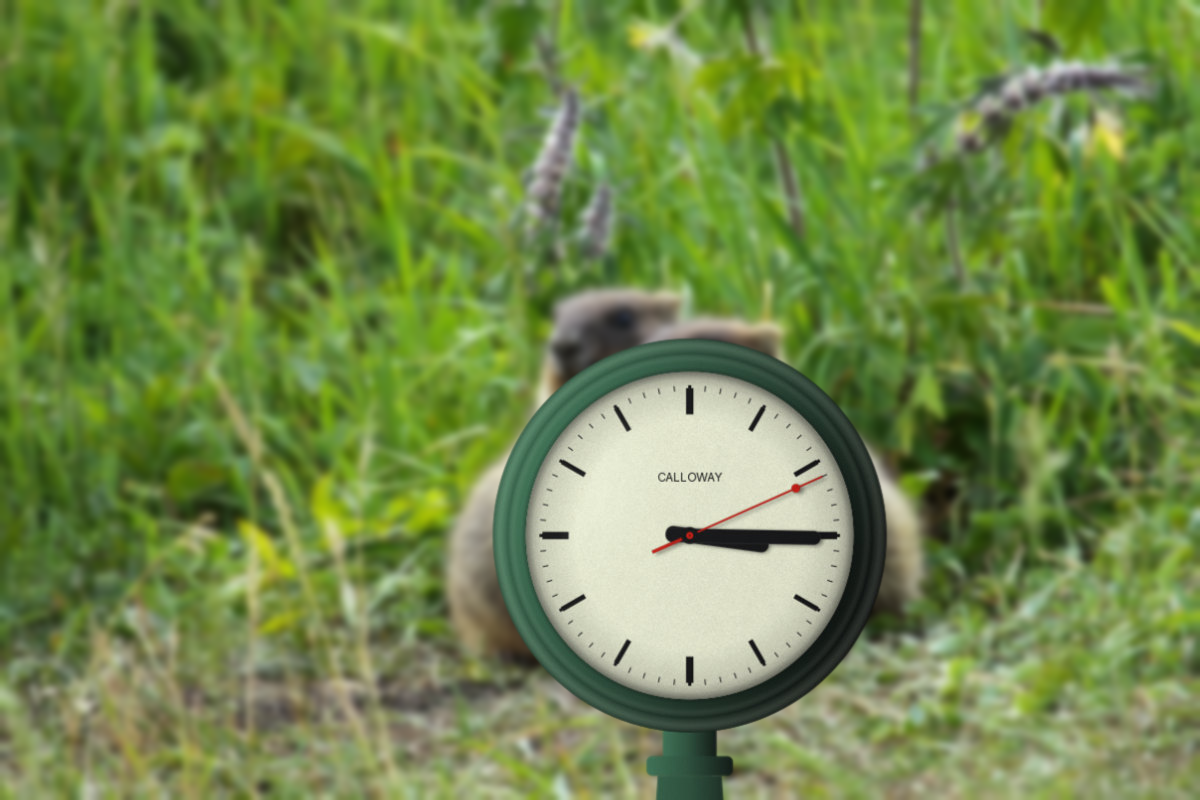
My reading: 3:15:11
